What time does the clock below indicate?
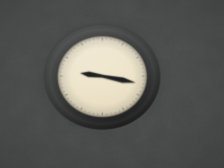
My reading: 9:17
